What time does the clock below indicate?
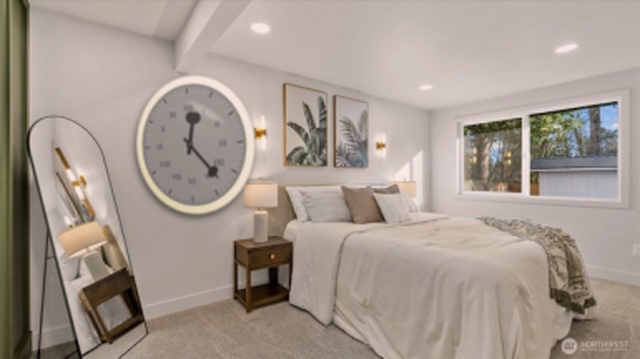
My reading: 12:23
